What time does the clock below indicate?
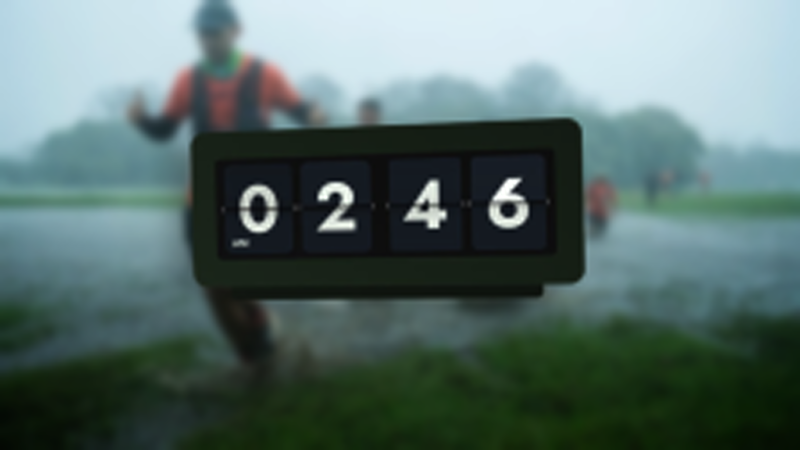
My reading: 2:46
